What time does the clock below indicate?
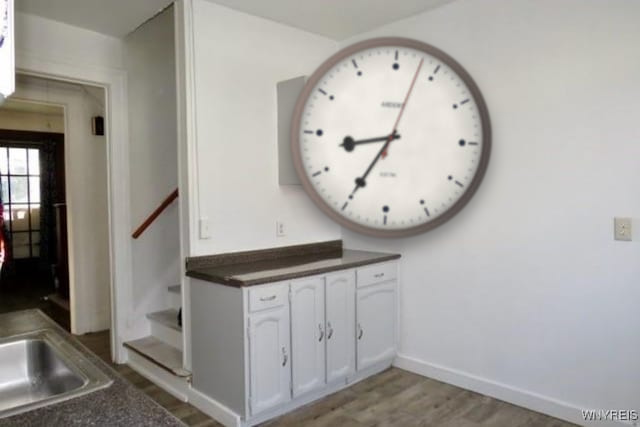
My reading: 8:35:03
